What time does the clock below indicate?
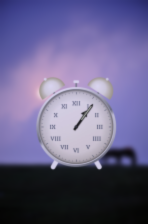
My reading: 1:06
